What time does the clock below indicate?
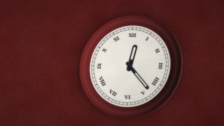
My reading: 12:23
